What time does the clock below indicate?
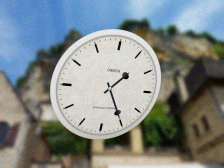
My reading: 1:25
